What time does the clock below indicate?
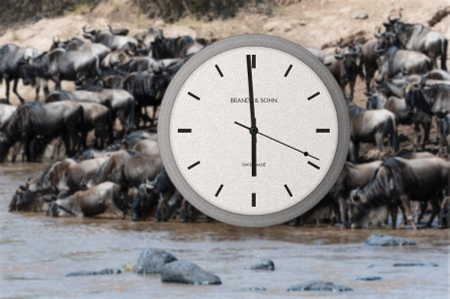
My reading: 5:59:19
